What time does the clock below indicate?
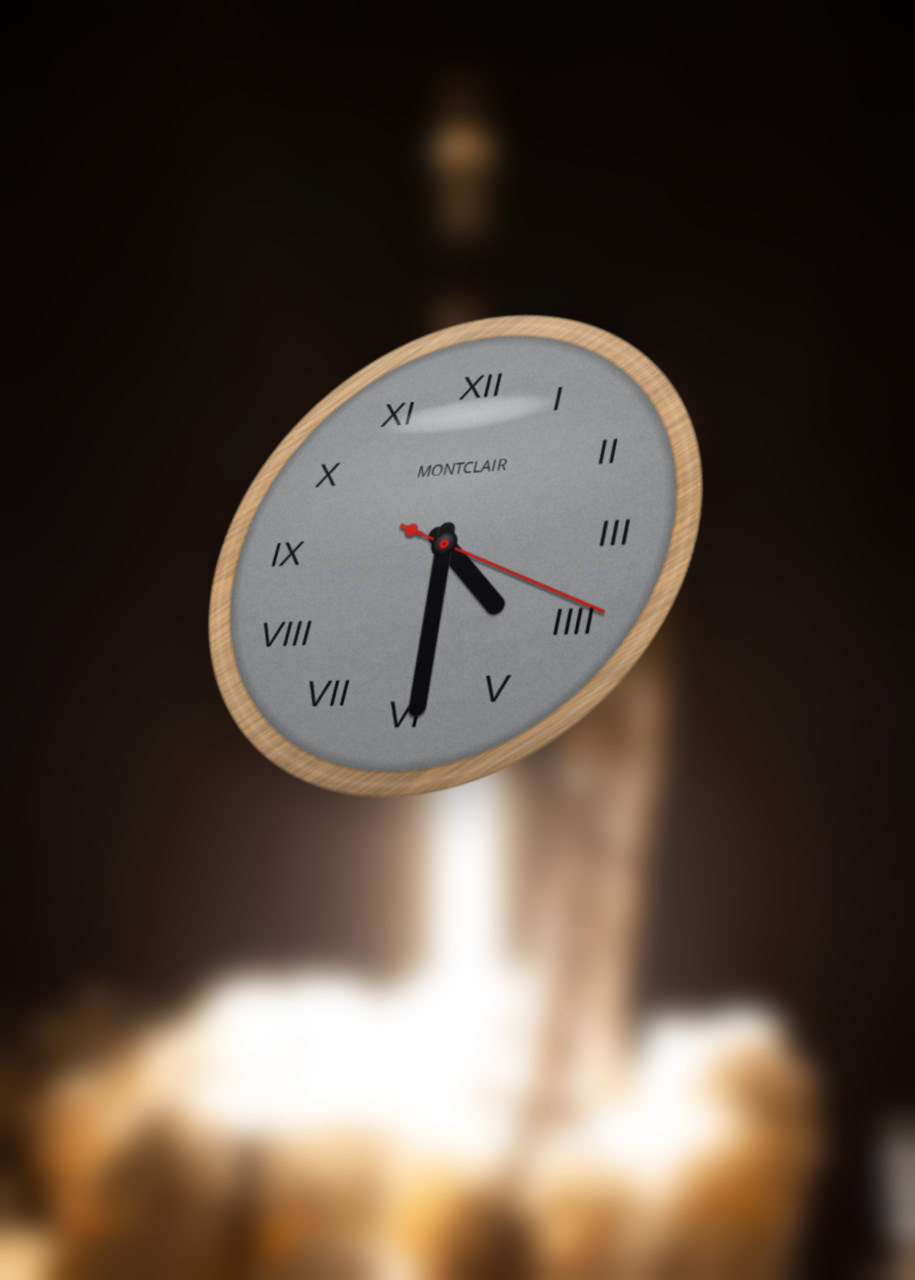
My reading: 4:29:19
